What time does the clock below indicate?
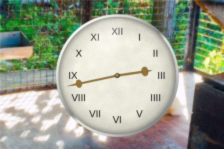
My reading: 2:43
